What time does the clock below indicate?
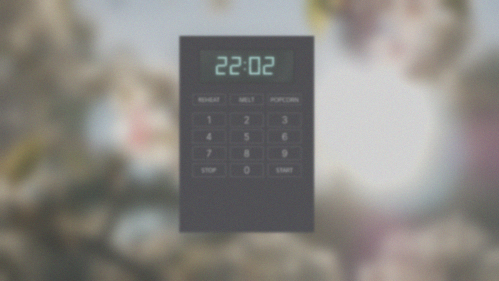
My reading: 22:02
